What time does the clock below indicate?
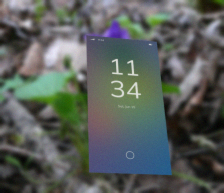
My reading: 11:34
